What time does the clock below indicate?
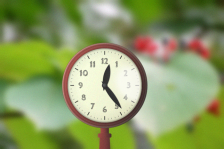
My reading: 12:24
